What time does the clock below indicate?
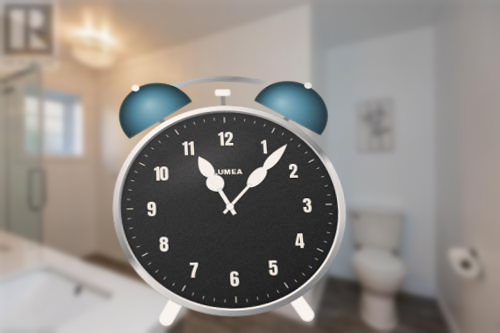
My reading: 11:07
